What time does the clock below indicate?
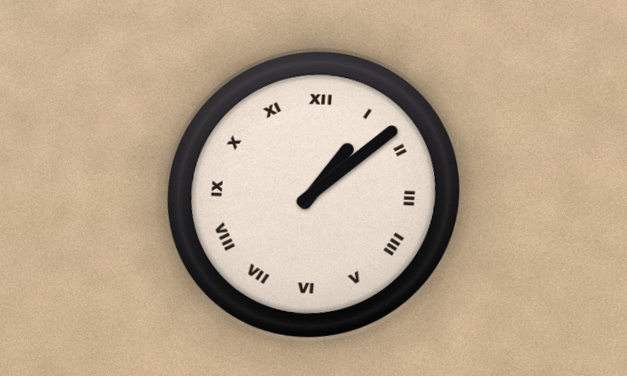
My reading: 1:08
